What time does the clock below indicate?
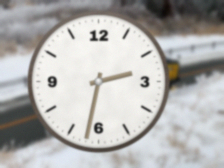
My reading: 2:32
